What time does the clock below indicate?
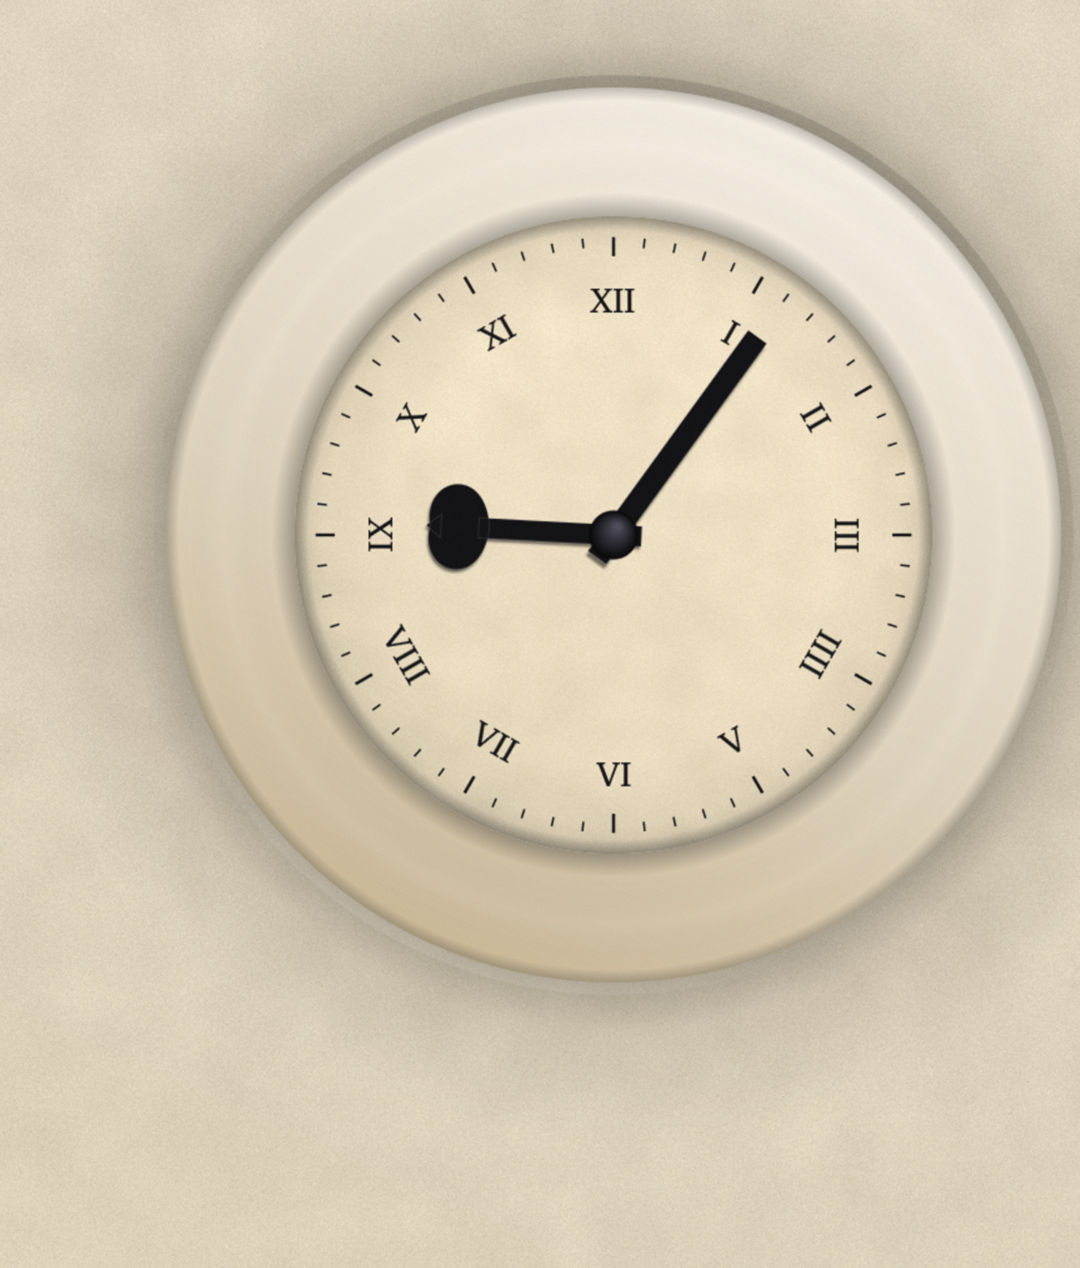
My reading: 9:06
